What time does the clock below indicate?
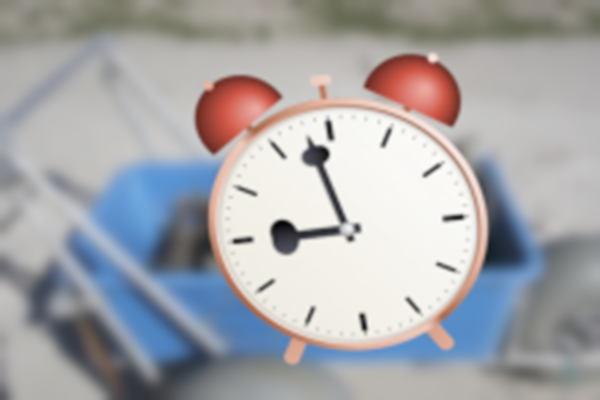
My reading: 8:58
